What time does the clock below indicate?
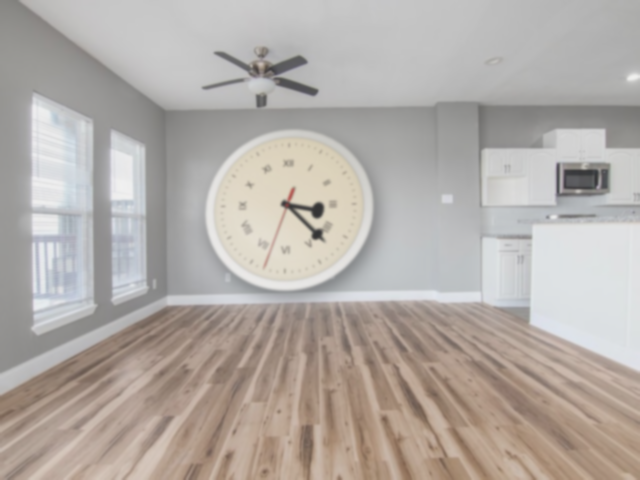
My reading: 3:22:33
